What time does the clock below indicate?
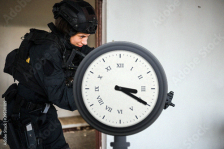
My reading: 3:20
